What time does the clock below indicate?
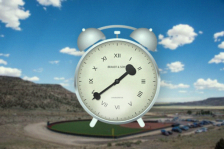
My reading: 1:39
